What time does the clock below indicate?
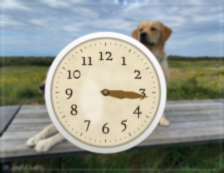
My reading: 3:16
